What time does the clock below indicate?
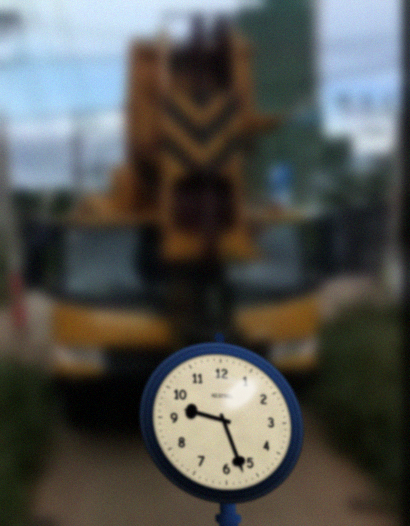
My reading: 9:27
